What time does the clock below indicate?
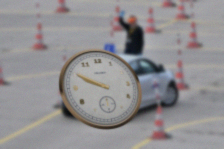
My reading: 9:50
